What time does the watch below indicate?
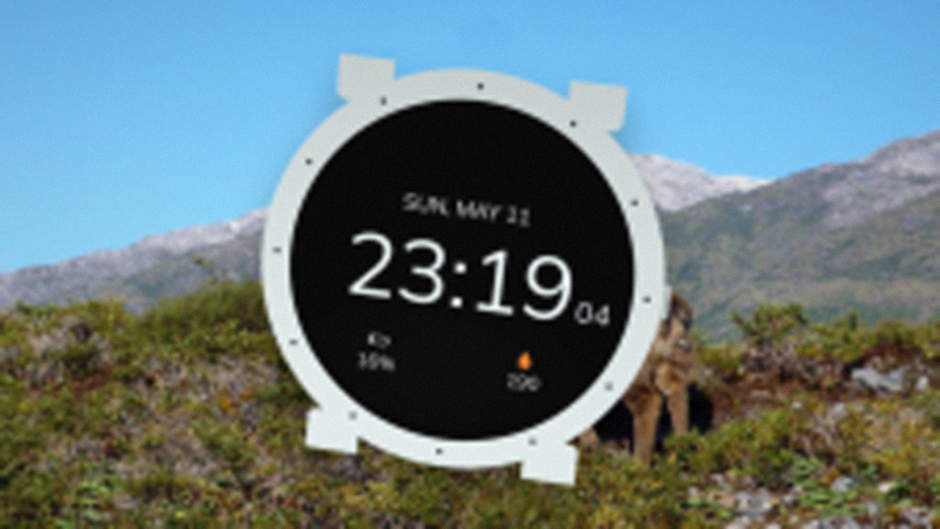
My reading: 23:19
